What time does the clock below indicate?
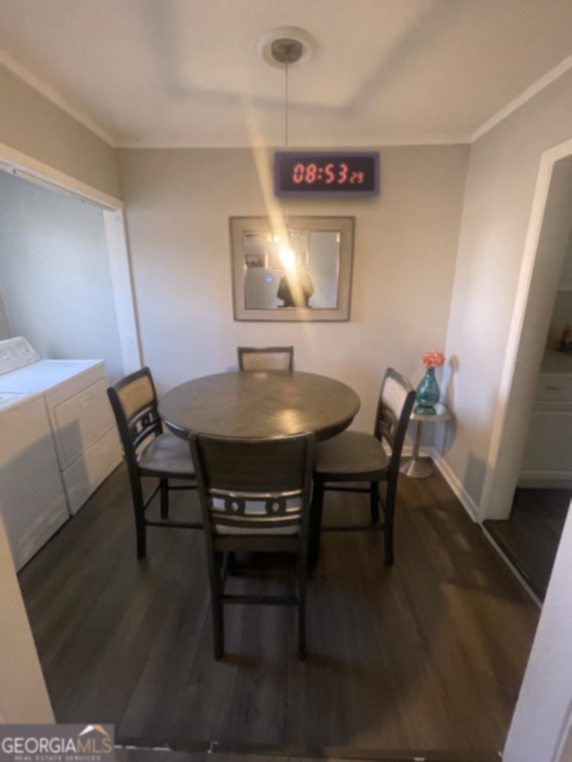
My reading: 8:53
